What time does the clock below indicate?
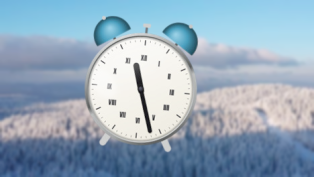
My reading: 11:27
